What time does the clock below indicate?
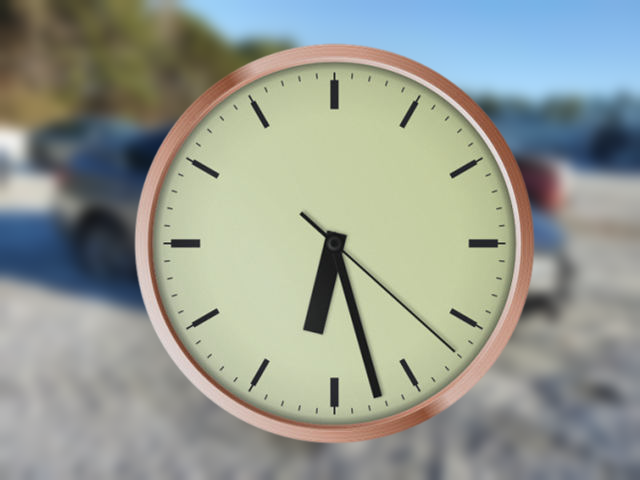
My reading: 6:27:22
